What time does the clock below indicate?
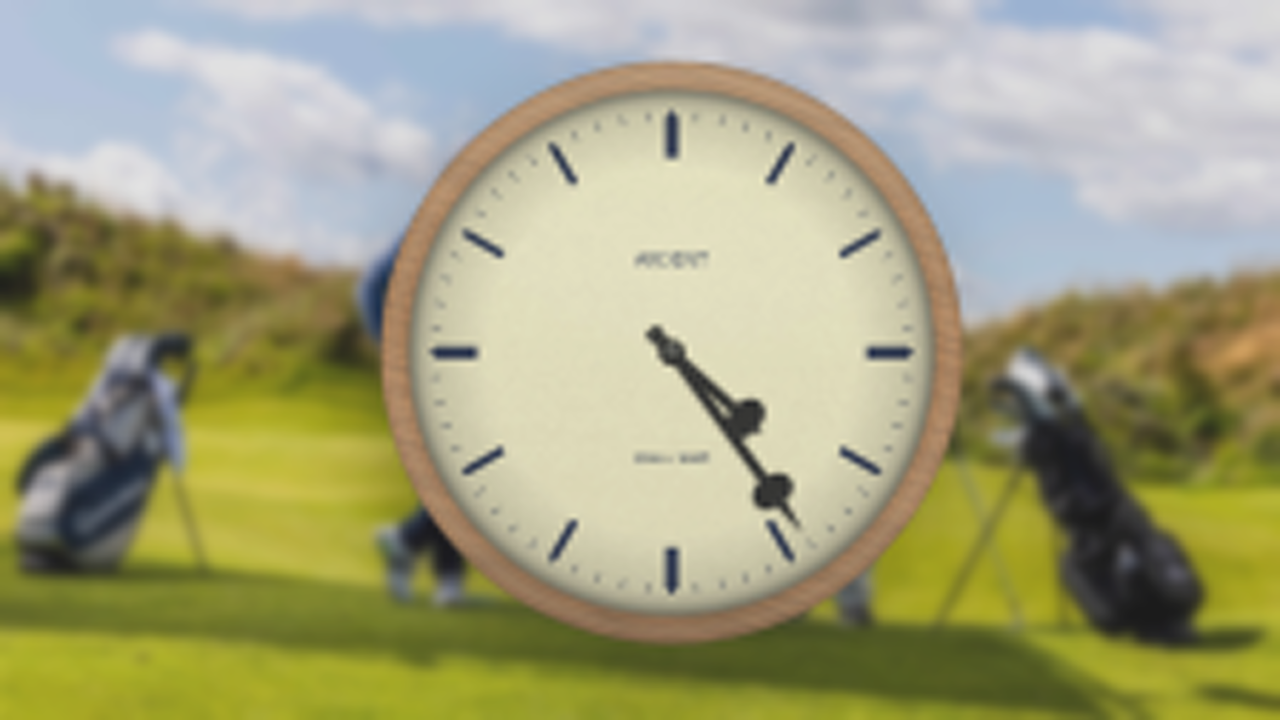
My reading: 4:24
